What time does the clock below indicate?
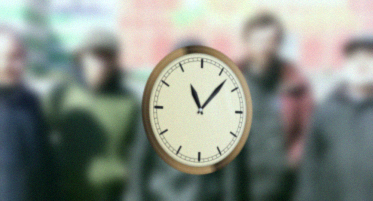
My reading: 11:07
